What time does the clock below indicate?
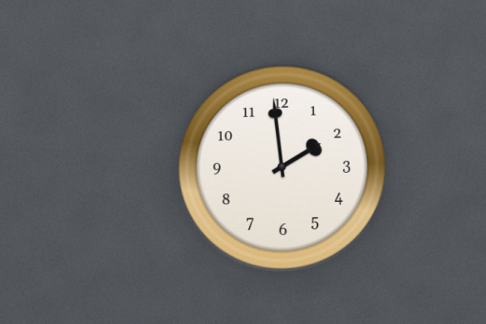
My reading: 1:59
